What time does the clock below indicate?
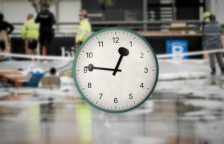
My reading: 12:46
